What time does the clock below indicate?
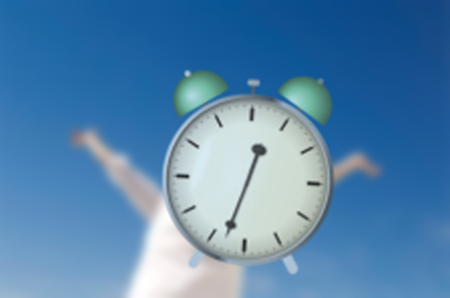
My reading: 12:33
